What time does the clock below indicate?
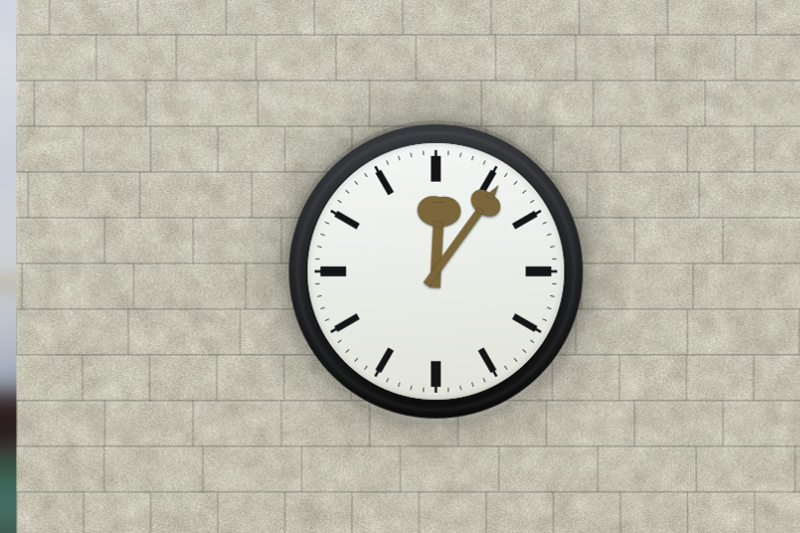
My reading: 12:06
